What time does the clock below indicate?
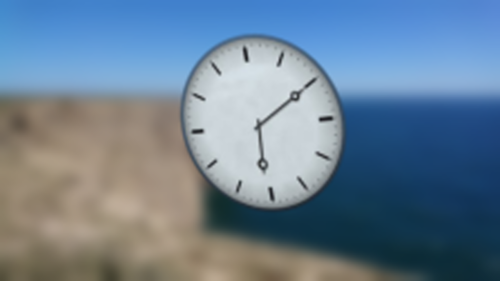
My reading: 6:10
